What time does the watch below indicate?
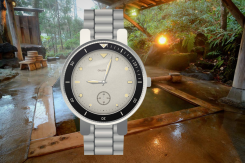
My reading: 9:03
